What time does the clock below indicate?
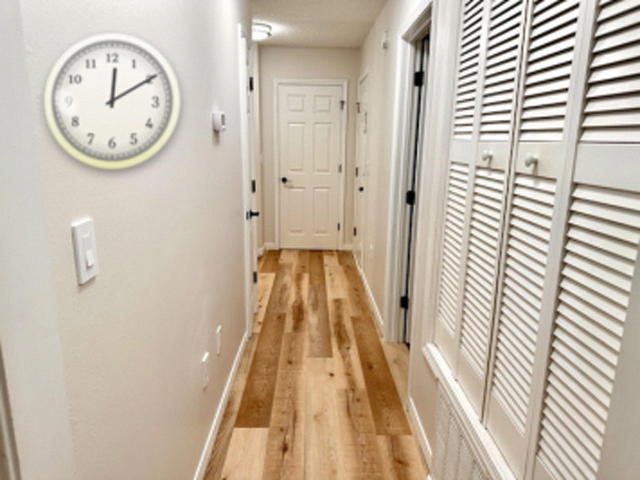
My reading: 12:10
